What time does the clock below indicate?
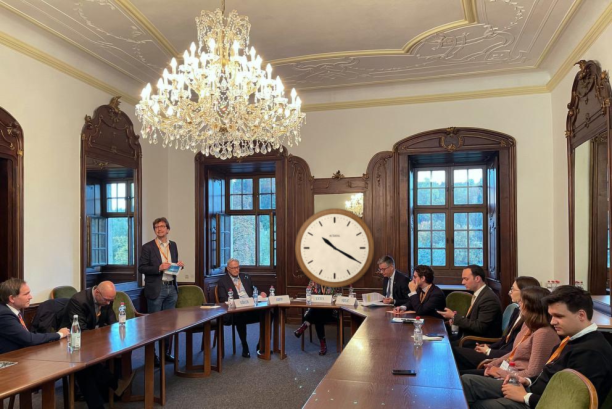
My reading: 10:20
